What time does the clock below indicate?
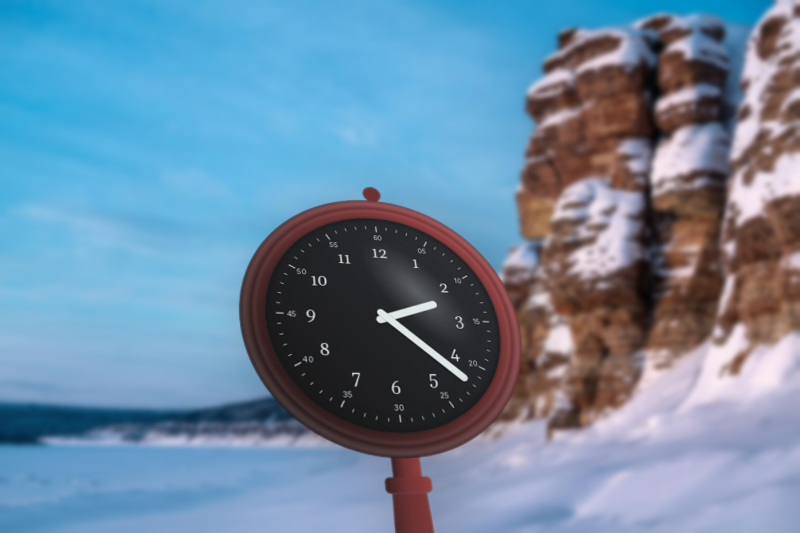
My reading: 2:22
